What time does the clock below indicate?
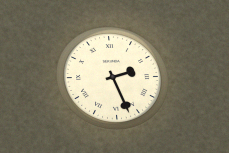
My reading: 2:27
